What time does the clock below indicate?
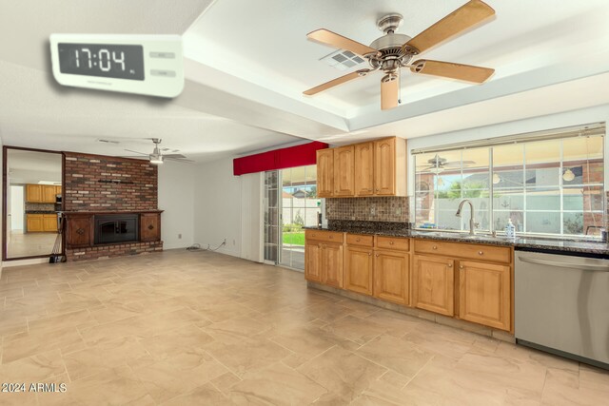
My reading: 17:04
